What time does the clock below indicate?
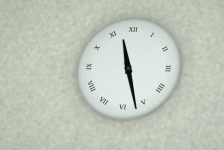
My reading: 11:27
